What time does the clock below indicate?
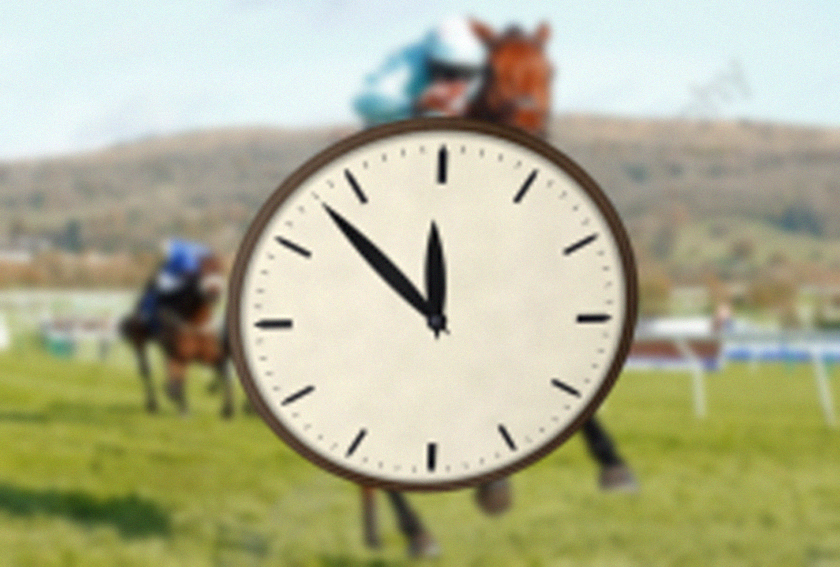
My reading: 11:53
